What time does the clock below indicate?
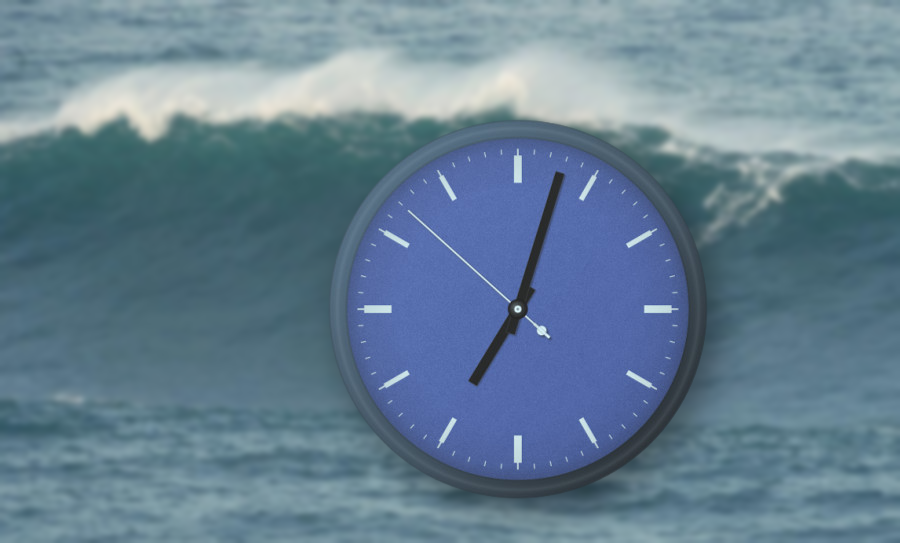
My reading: 7:02:52
